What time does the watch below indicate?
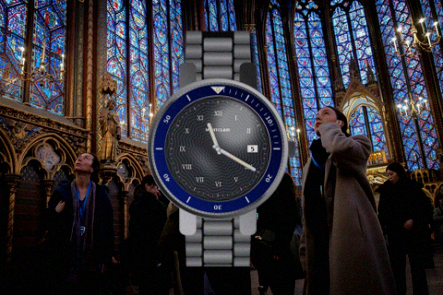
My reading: 11:20
